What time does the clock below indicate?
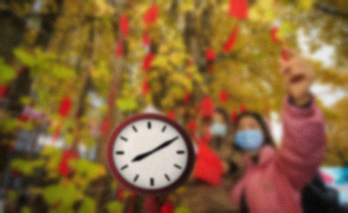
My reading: 8:10
